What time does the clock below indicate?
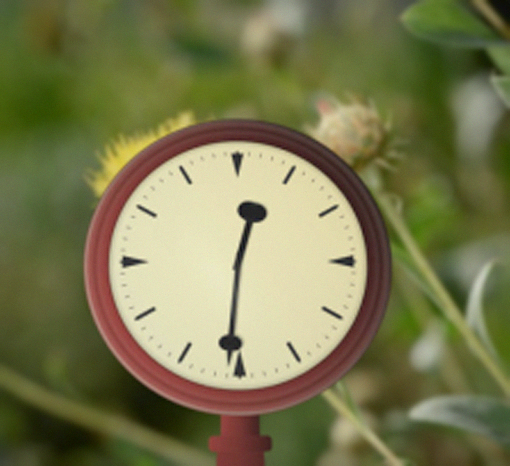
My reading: 12:31
